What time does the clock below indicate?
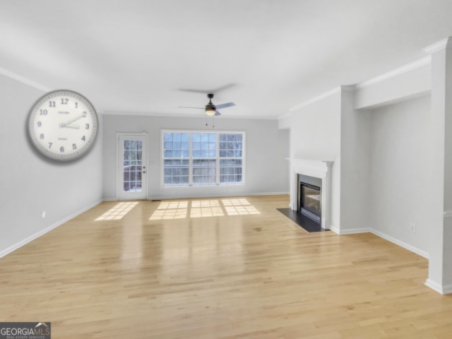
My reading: 3:10
